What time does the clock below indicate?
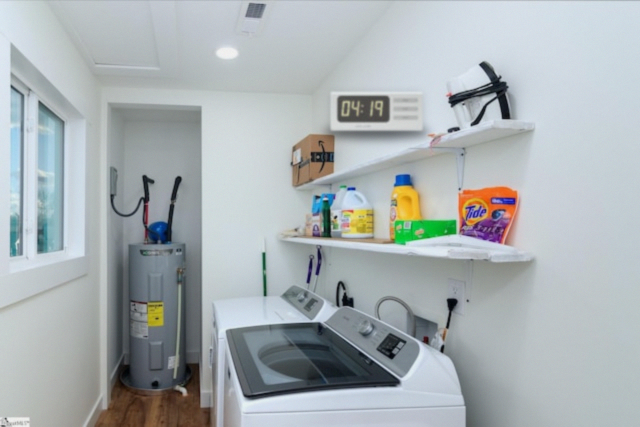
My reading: 4:19
